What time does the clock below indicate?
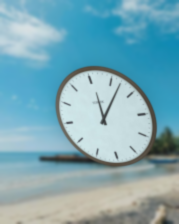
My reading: 12:07
